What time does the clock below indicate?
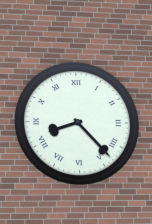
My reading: 8:23
